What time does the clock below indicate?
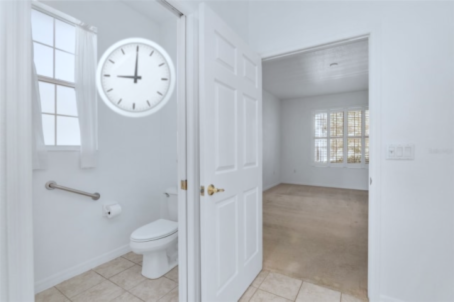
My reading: 9:00
